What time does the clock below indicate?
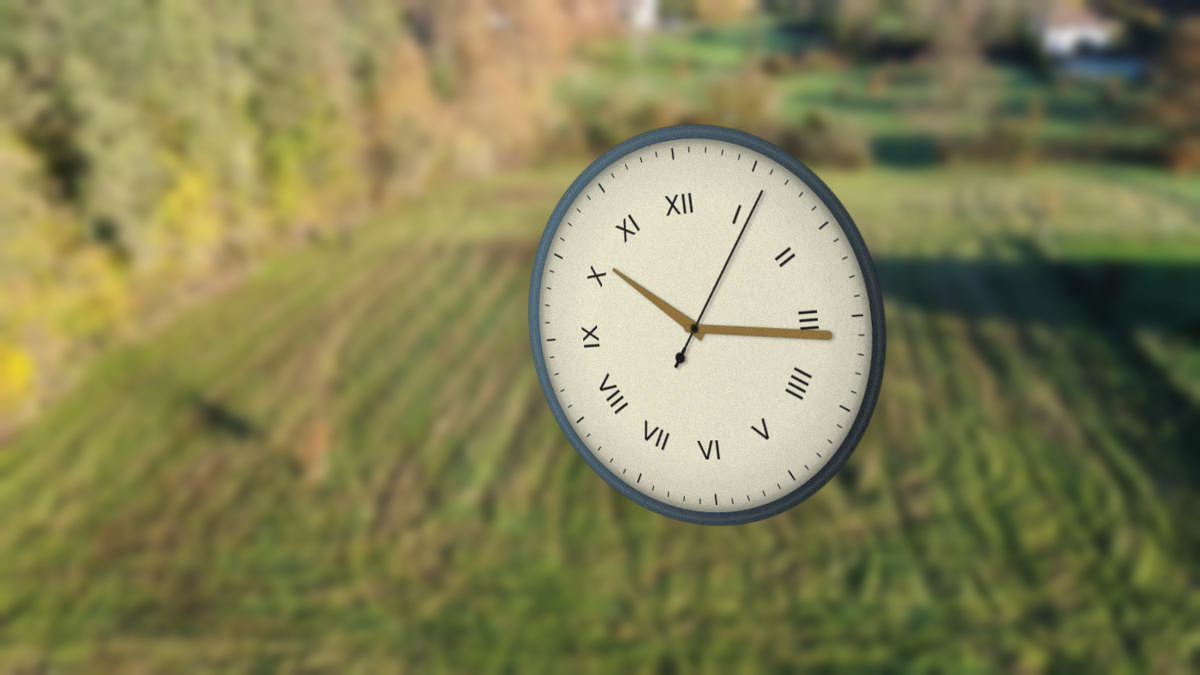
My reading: 10:16:06
